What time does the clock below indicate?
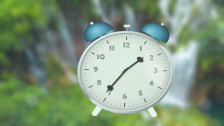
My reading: 1:36
